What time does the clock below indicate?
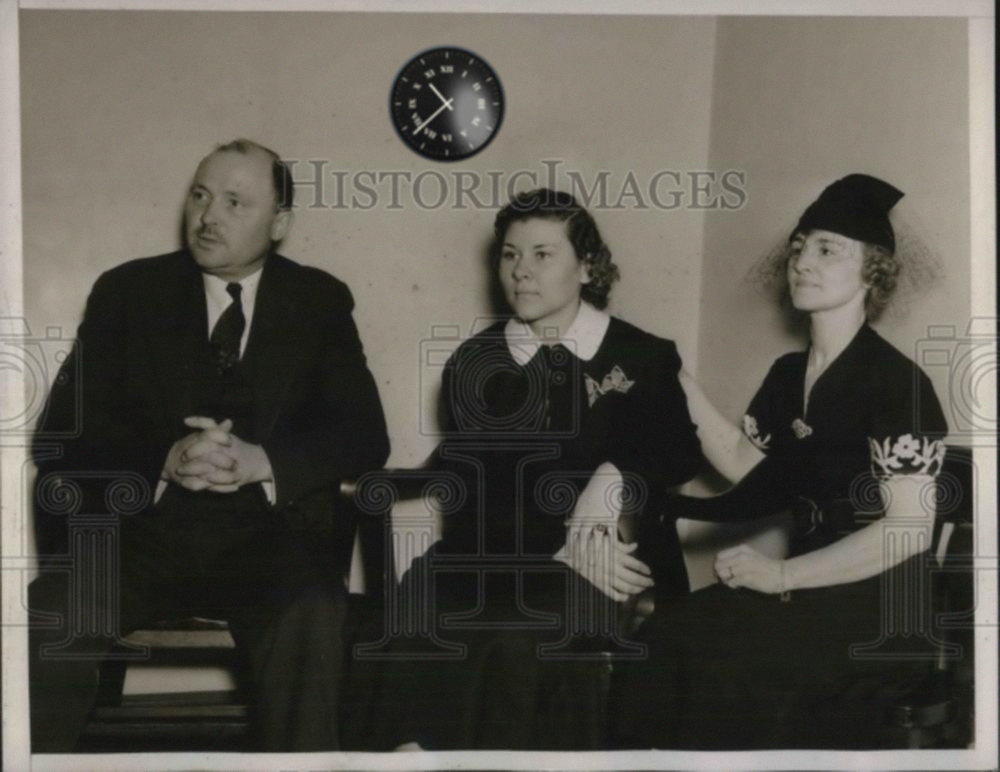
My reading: 10:38
